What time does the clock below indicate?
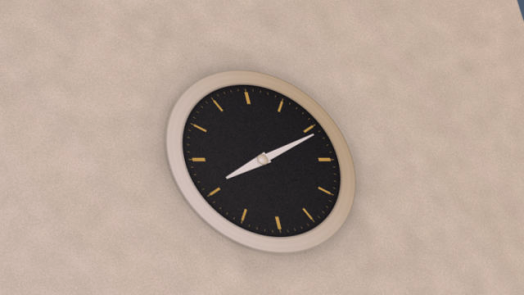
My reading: 8:11
